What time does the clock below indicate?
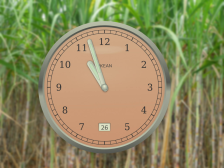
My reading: 10:57
